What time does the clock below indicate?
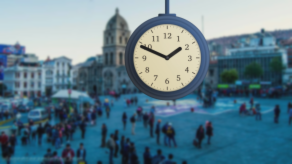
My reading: 1:49
